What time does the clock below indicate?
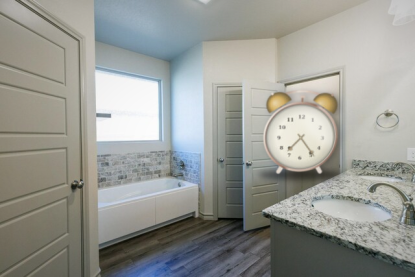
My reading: 7:24
